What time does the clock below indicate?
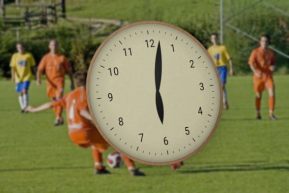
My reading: 6:02
